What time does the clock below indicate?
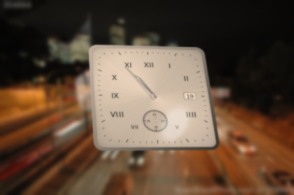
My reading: 10:54
